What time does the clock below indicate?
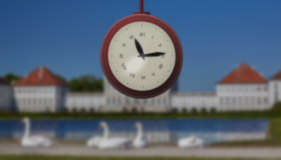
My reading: 11:14
